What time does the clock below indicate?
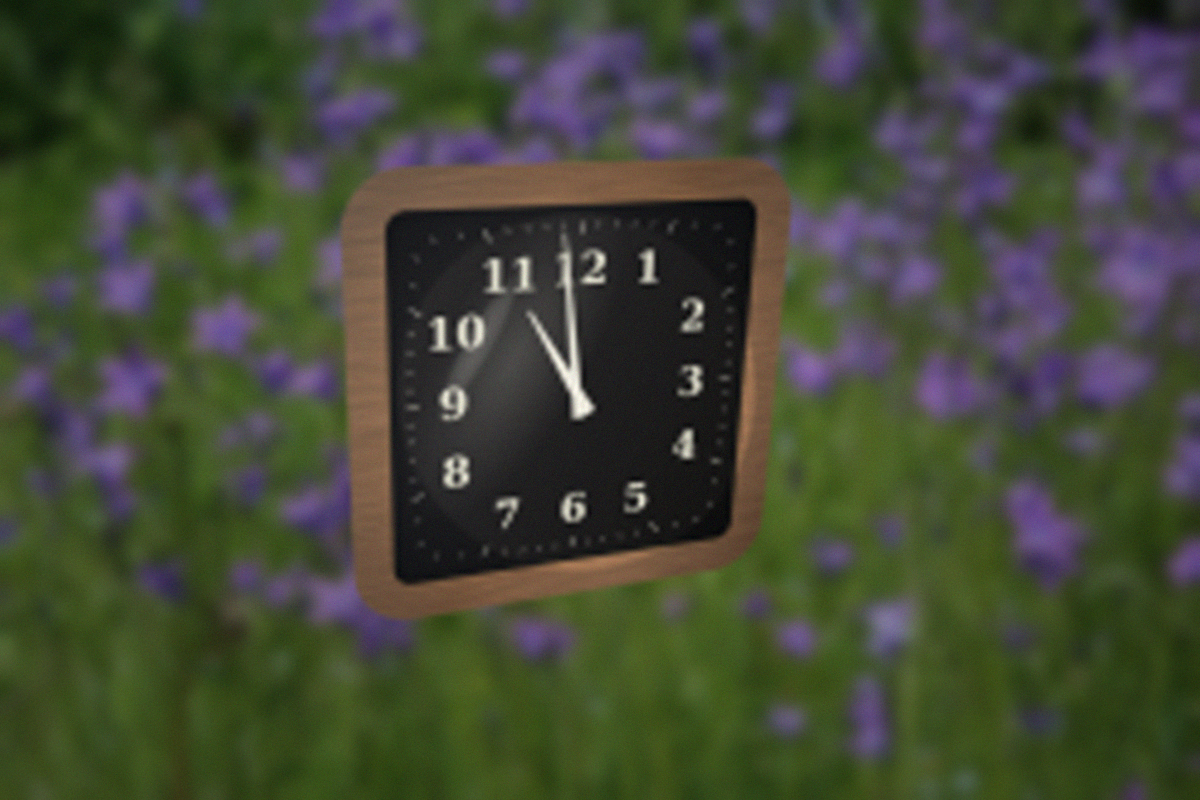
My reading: 10:59
